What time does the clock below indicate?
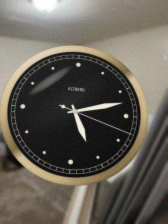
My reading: 5:12:18
